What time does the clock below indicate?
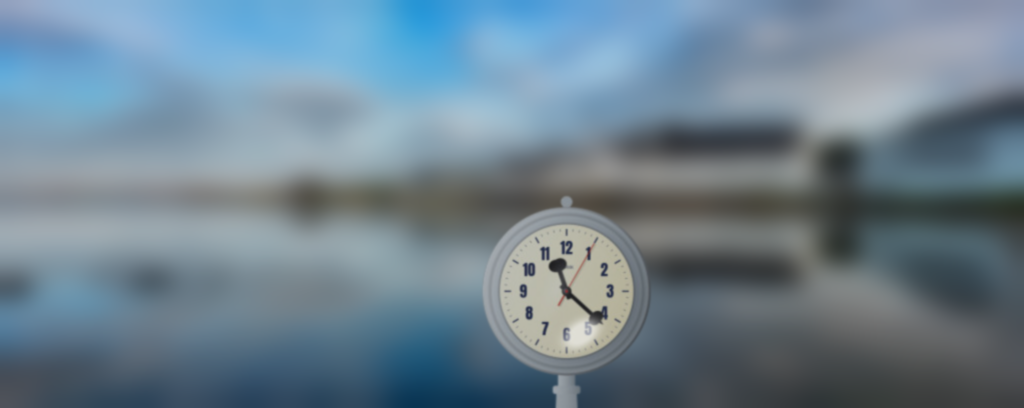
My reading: 11:22:05
